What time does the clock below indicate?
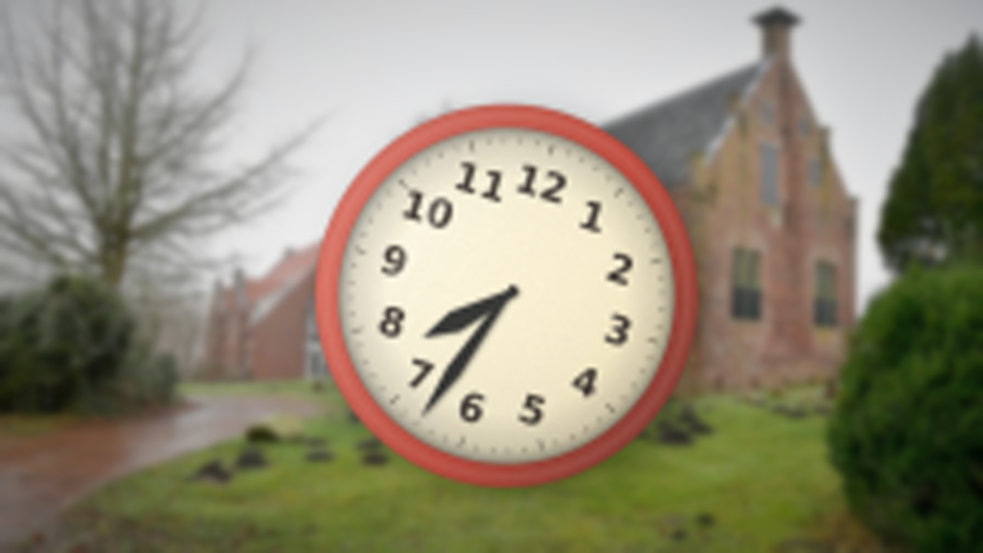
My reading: 7:33
